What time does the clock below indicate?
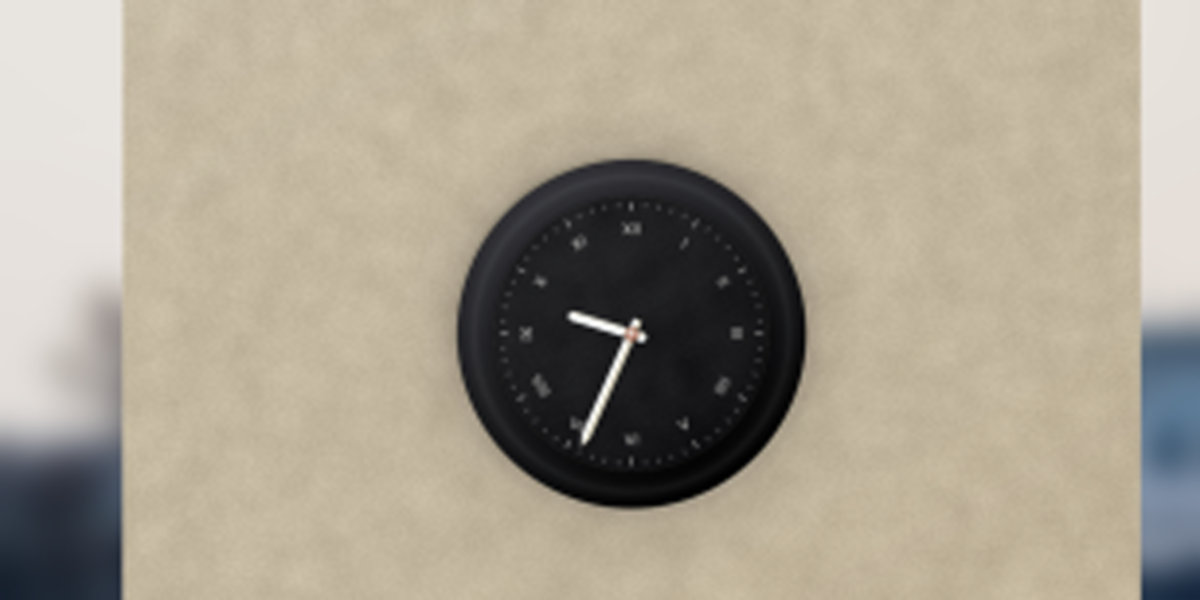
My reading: 9:34
